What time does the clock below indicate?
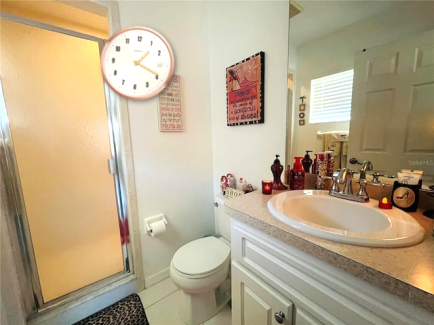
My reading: 1:19
